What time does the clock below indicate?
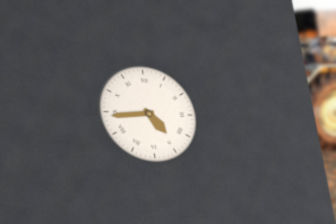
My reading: 4:44
